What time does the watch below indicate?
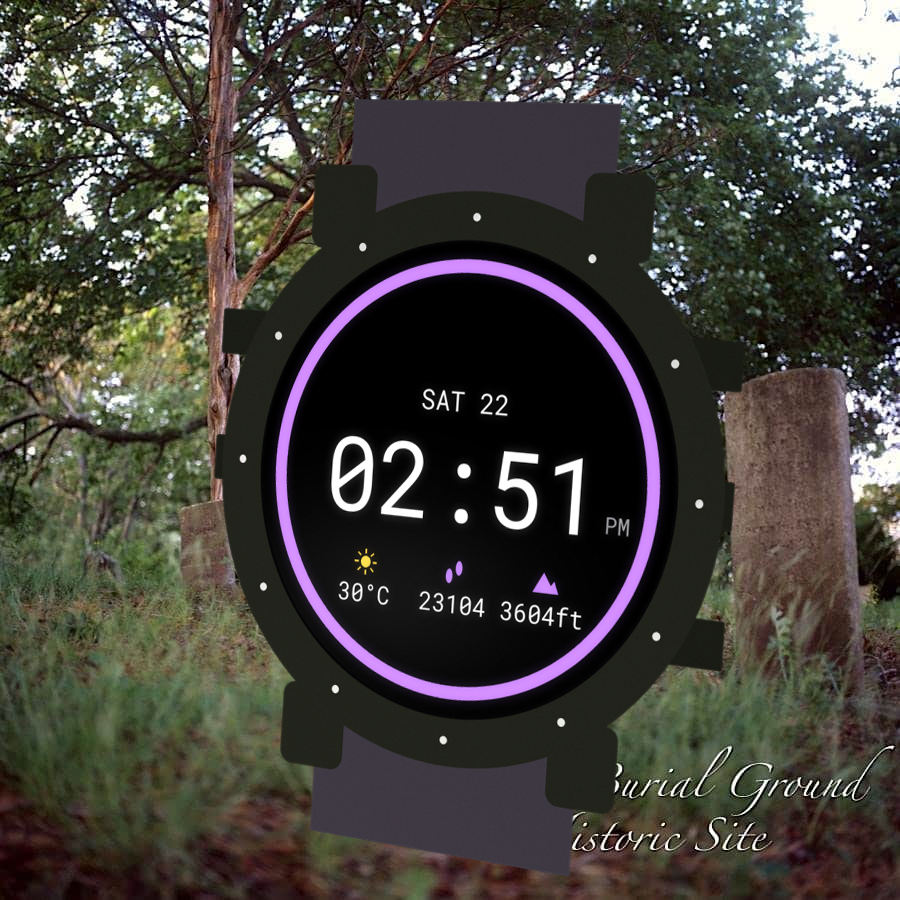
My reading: 2:51
